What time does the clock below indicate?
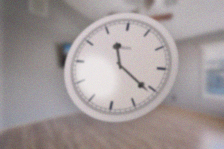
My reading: 11:21
